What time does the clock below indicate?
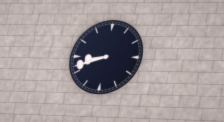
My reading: 8:42
